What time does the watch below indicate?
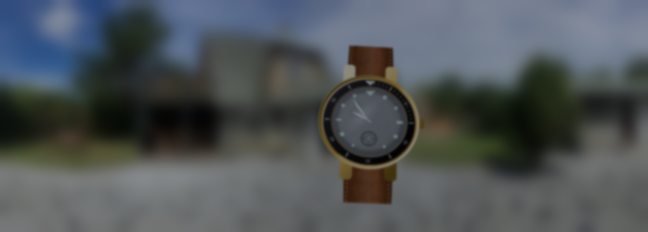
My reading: 9:54
